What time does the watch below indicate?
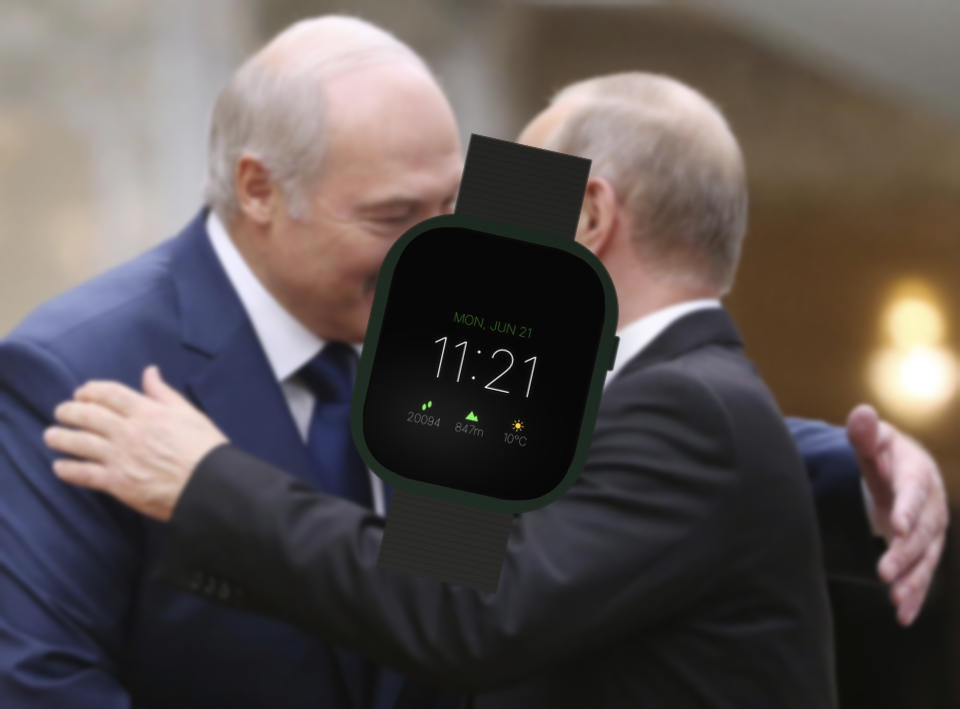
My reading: 11:21
